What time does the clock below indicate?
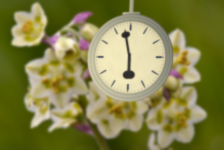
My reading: 5:58
